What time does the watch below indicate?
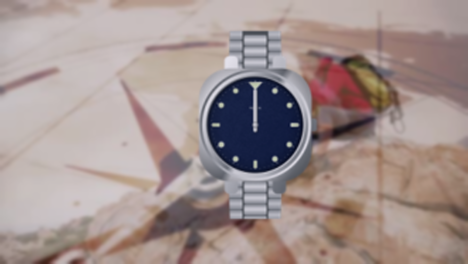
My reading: 12:00
